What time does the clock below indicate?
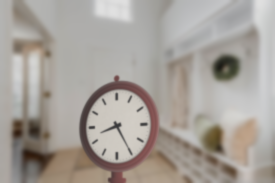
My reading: 8:25
